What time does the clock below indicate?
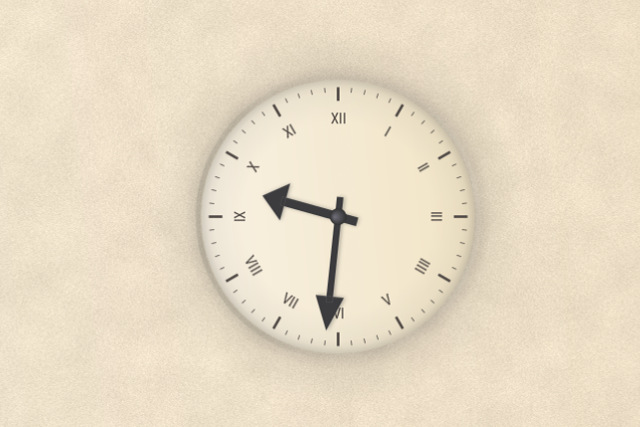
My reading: 9:31
